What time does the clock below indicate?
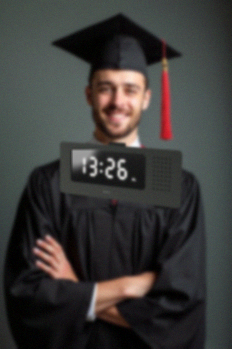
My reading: 13:26
